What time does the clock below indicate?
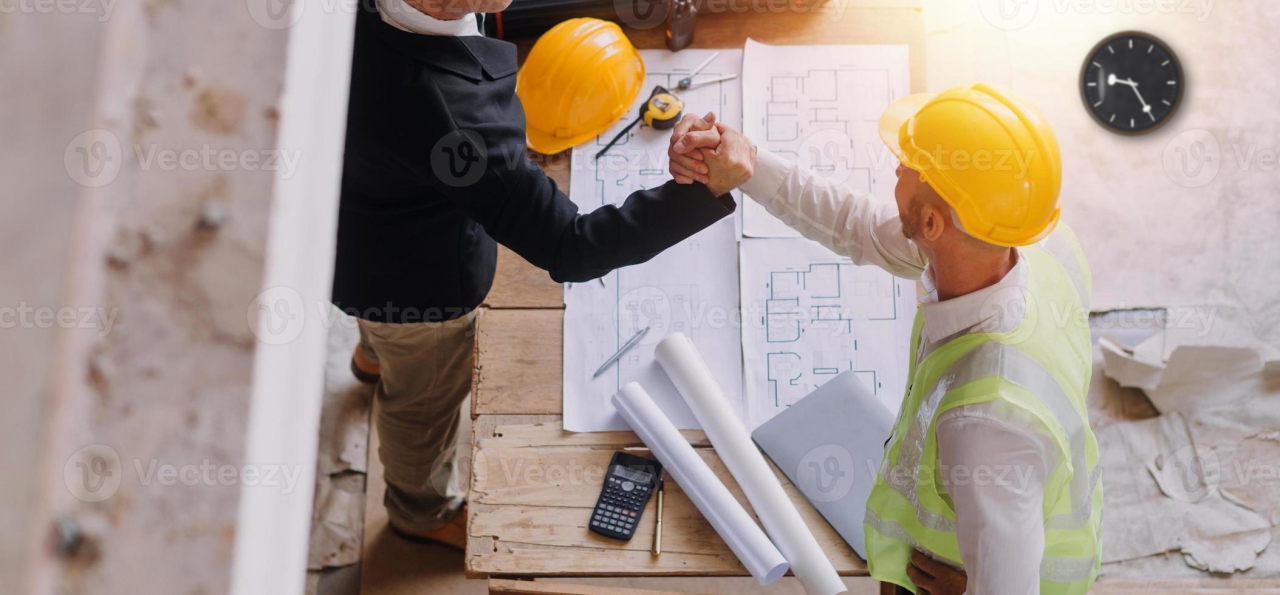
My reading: 9:25
